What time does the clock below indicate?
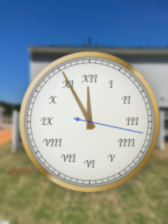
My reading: 11:55:17
